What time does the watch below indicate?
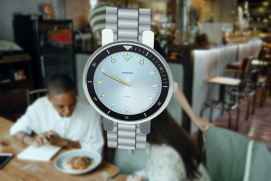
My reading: 9:49
